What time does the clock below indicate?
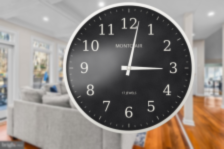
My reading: 3:02
